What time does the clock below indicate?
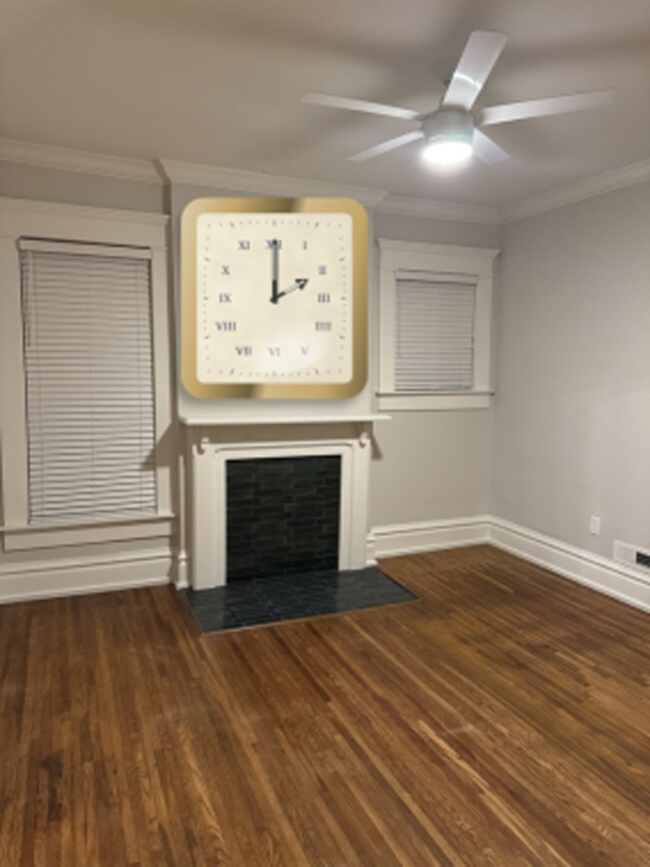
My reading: 2:00
